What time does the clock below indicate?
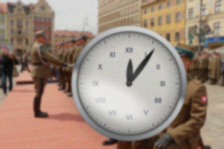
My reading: 12:06
